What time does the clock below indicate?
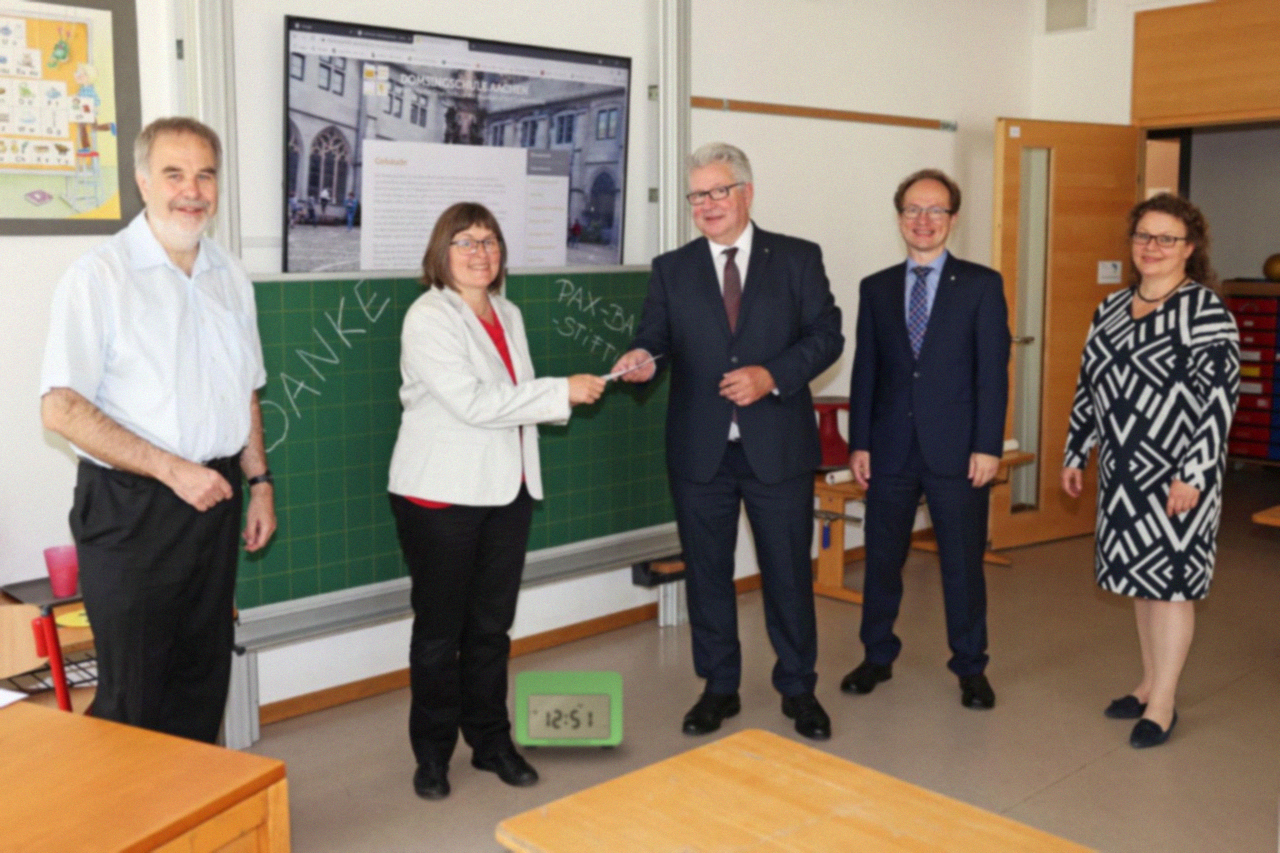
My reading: 12:51
